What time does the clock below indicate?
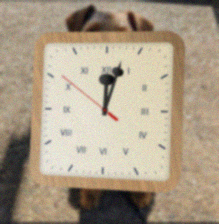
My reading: 12:02:51
